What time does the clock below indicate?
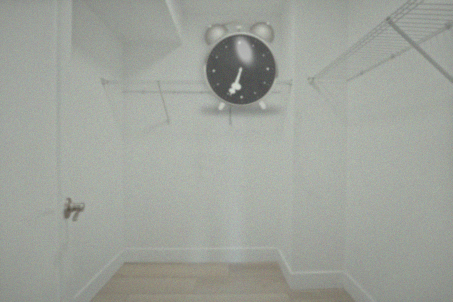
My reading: 6:34
